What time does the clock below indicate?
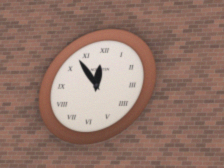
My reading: 11:53
